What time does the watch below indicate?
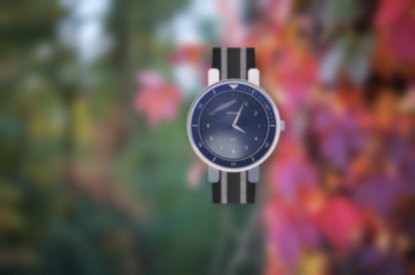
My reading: 4:04
